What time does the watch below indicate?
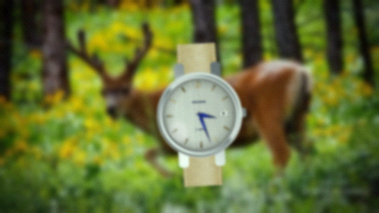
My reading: 3:27
